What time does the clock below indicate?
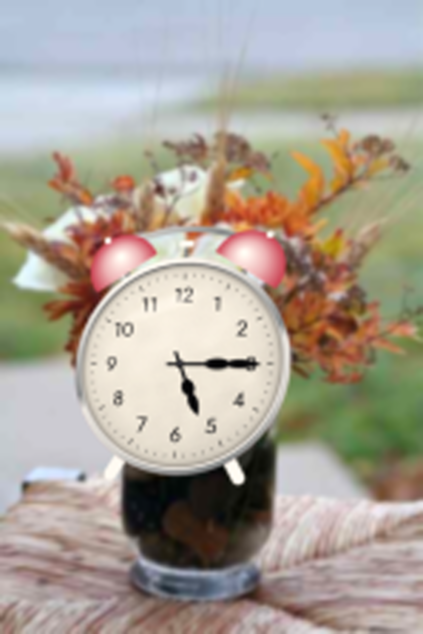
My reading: 5:15
